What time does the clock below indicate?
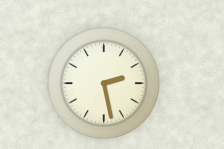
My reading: 2:28
